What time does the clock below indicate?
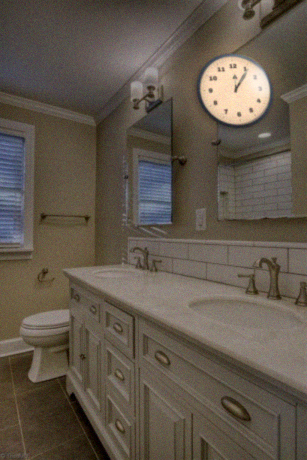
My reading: 12:06
